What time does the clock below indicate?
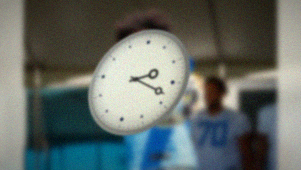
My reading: 2:18
